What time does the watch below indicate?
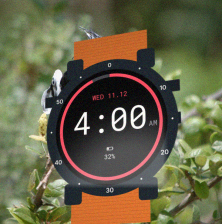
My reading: 4:00
